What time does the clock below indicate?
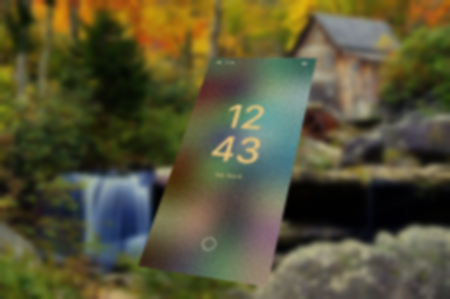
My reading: 12:43
